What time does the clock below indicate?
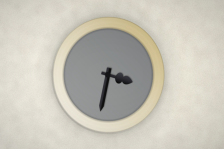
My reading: 3:32
